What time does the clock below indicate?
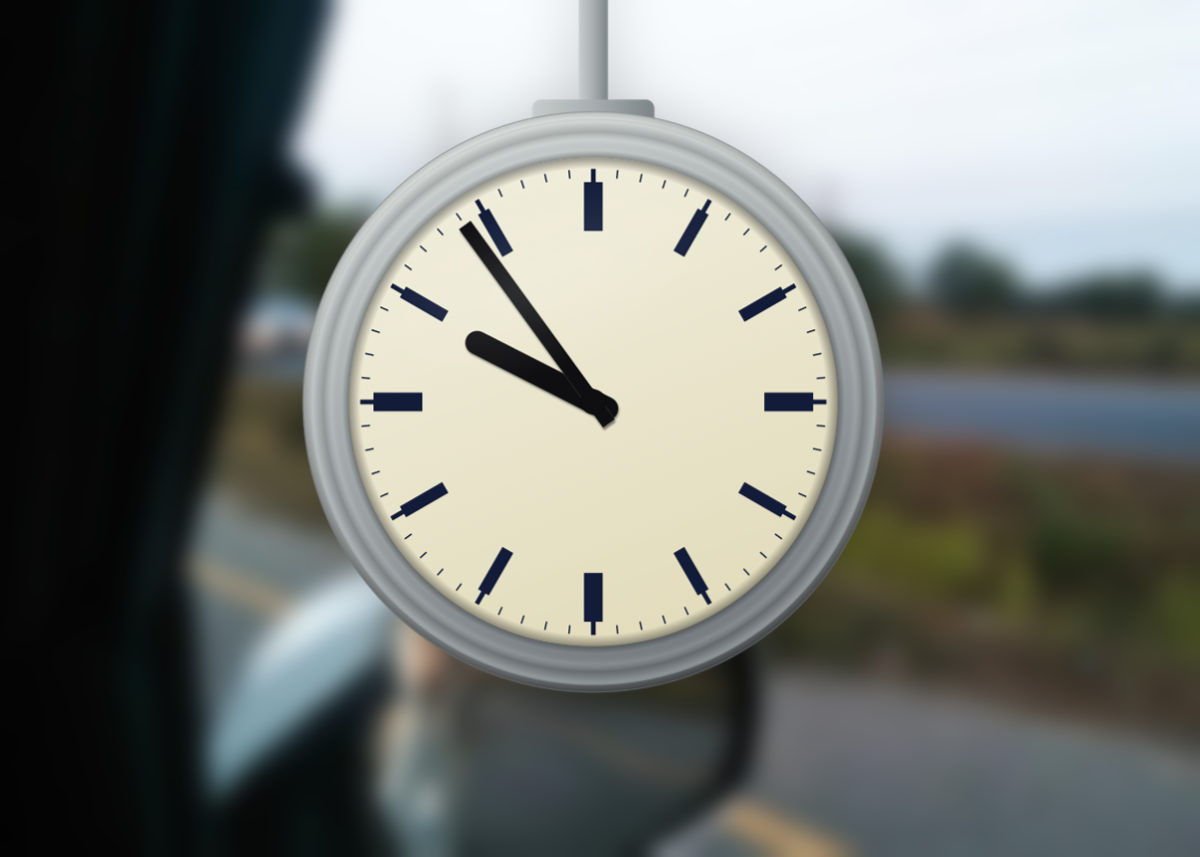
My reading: 9:54
